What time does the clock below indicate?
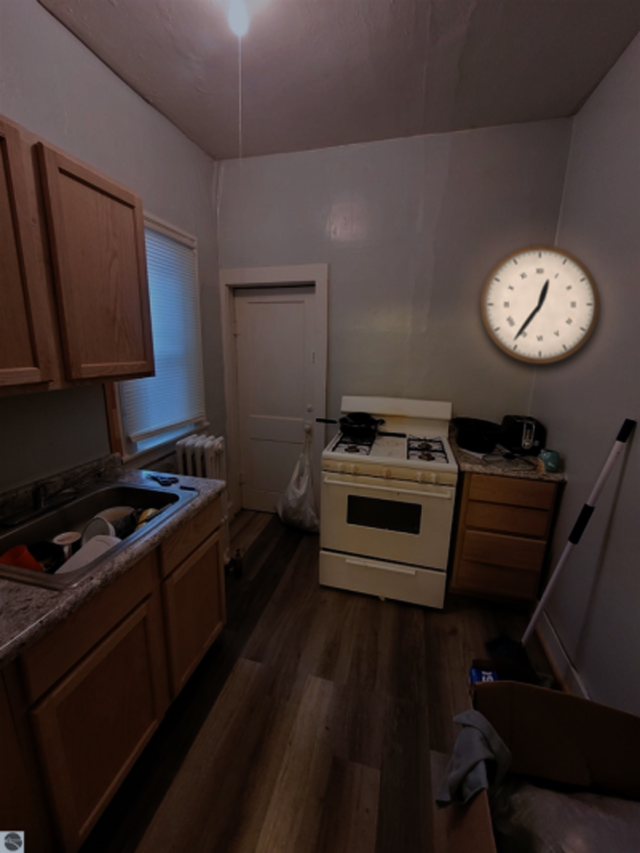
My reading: 12:36
